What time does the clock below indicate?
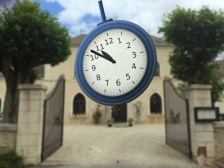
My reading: 10:52
